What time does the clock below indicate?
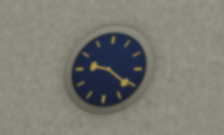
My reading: 9:21
